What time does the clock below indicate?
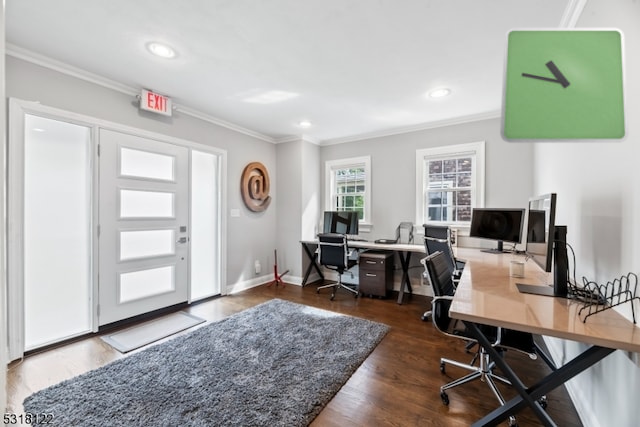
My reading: 10:47
